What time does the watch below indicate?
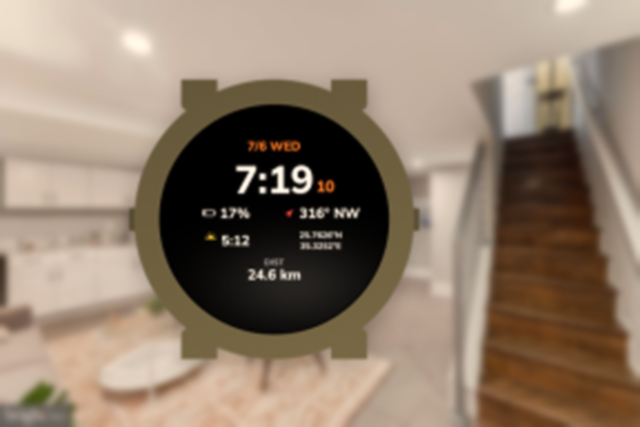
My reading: 7:19
